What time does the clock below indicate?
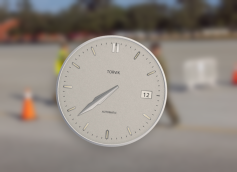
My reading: 7:38
